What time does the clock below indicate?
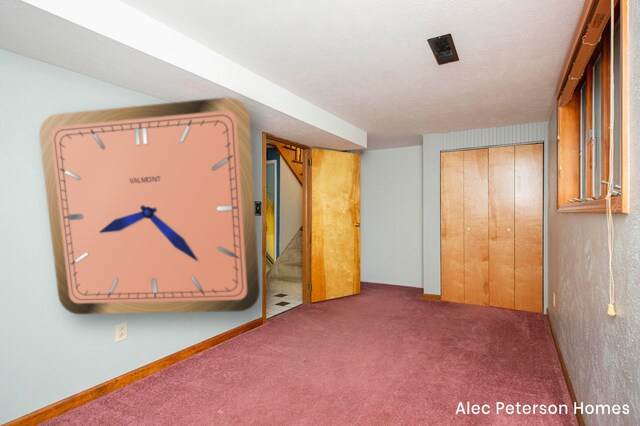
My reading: 8:23
